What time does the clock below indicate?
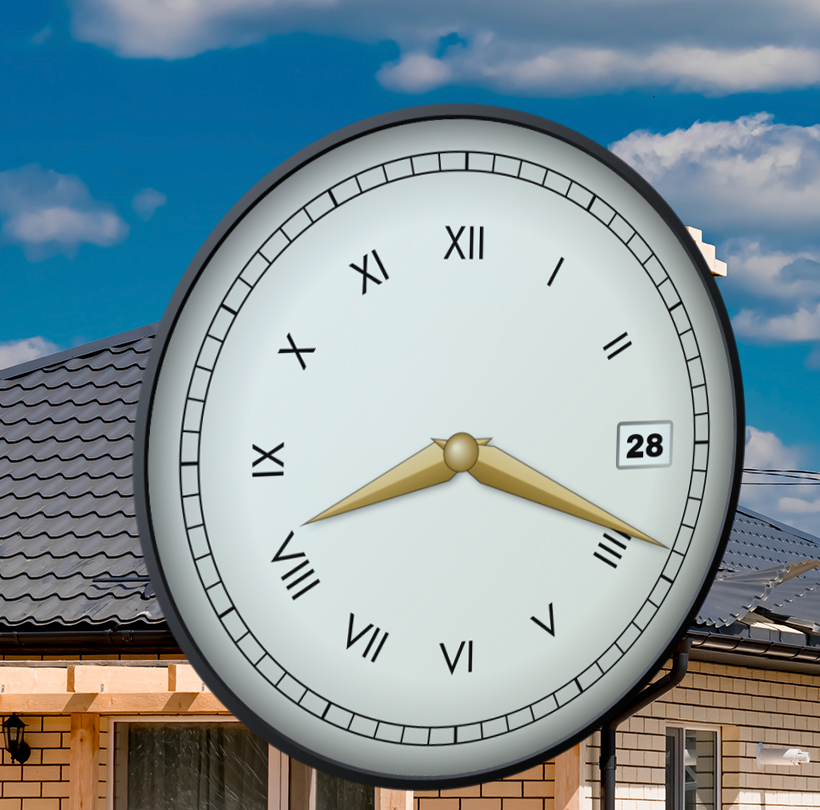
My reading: 8:19
